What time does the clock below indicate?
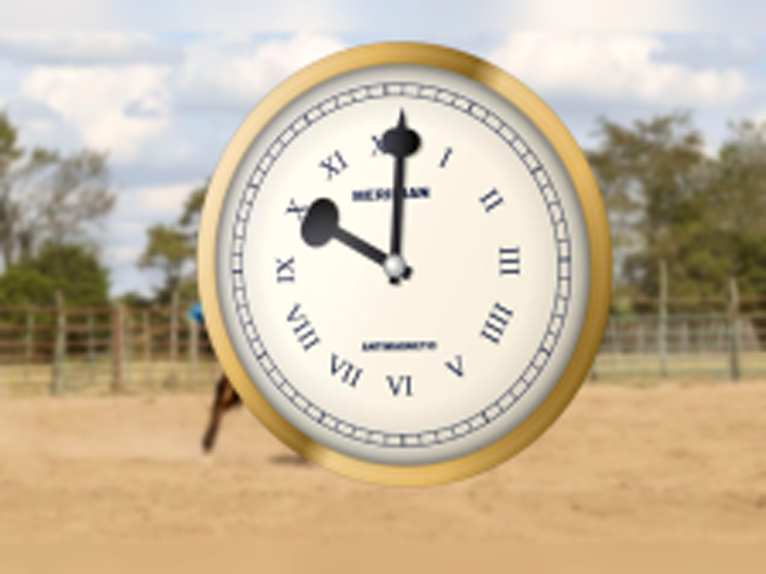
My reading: 10:01
